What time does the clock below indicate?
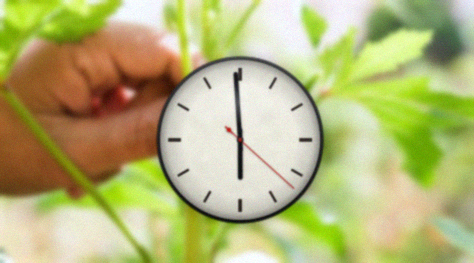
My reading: 5:59:22
